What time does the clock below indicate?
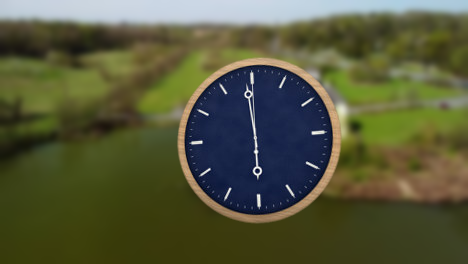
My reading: 5:59:00
